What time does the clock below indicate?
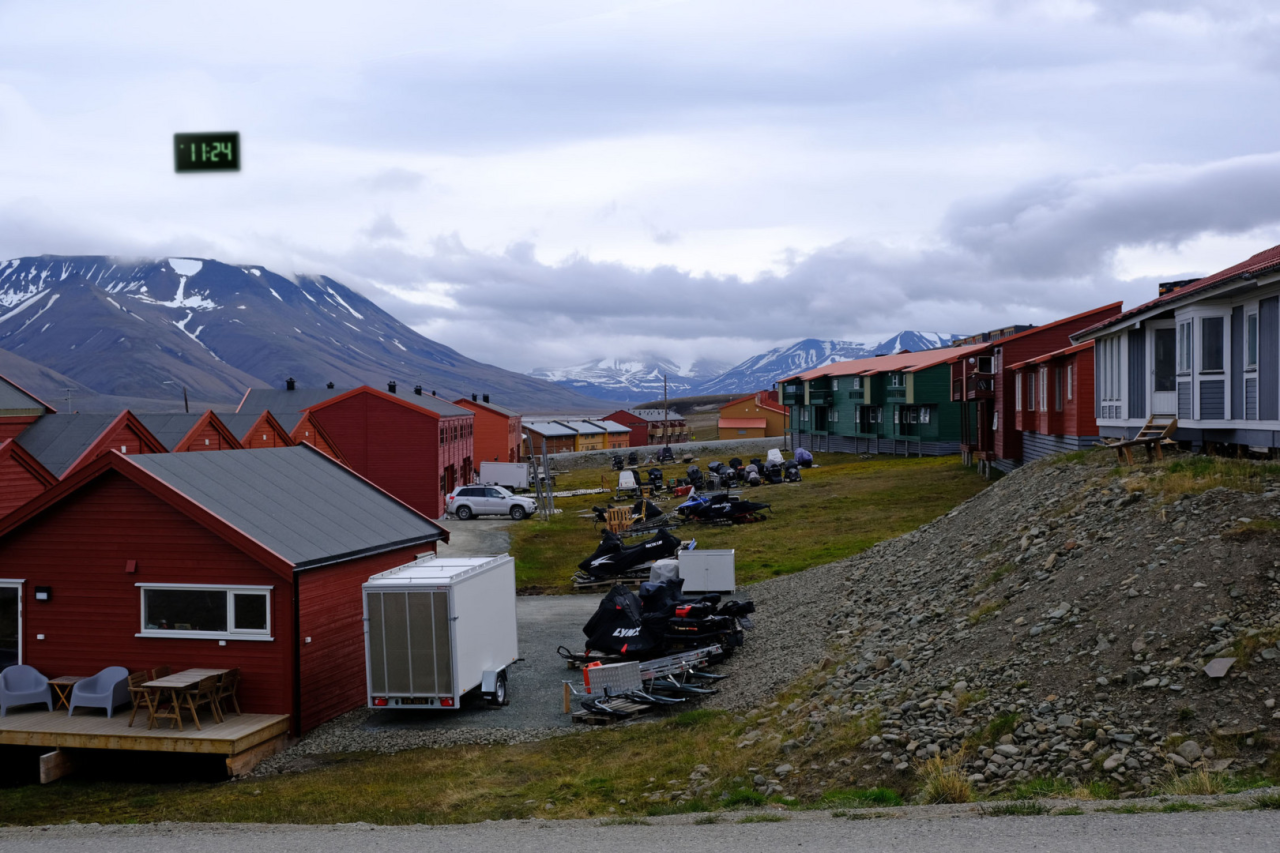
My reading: 11:24
